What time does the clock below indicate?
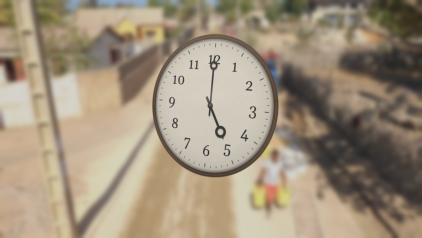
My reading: 5:00
